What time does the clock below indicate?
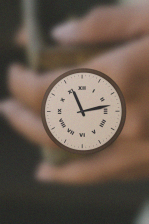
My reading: 11:13
